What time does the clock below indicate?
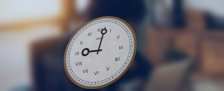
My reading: 9:02
